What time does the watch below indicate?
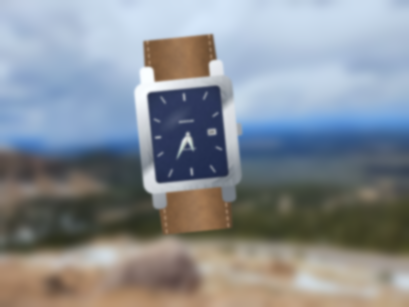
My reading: 5:35
